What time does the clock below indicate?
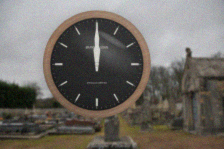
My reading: 12:00
